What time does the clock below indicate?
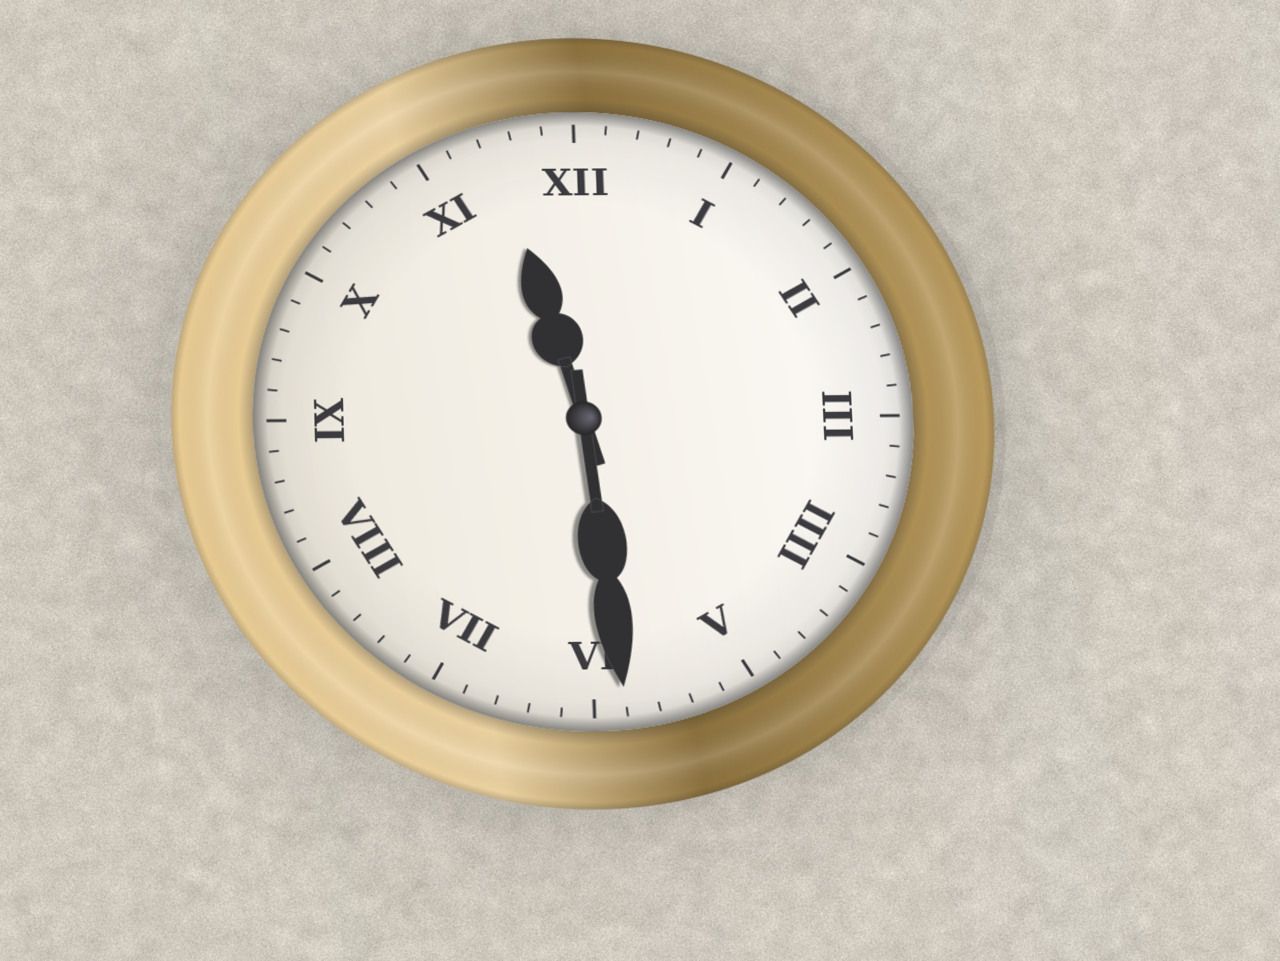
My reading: 11:29
